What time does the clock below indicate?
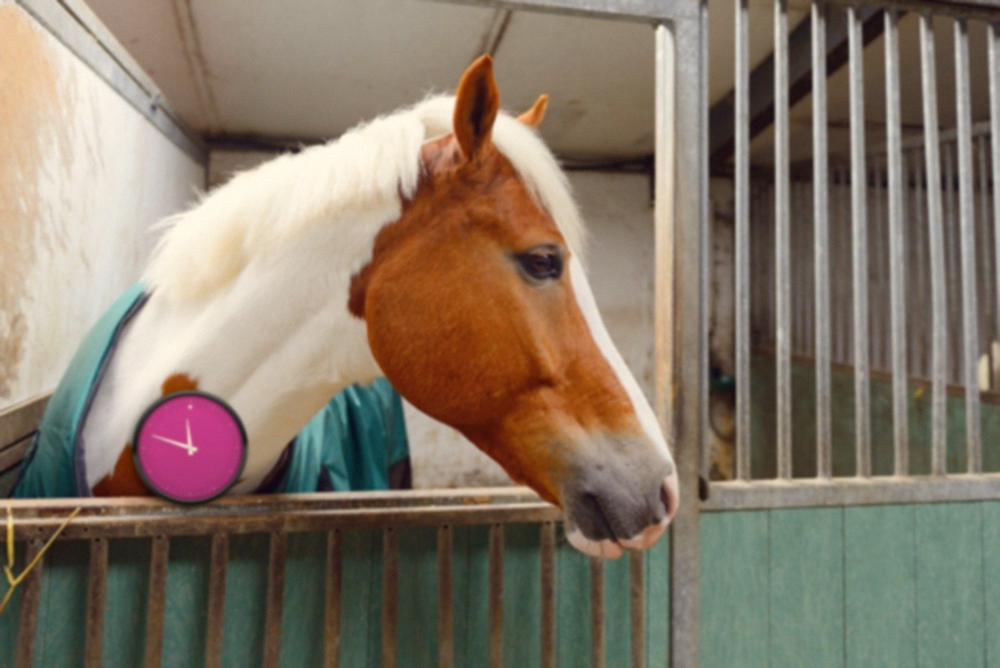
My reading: 11:48
